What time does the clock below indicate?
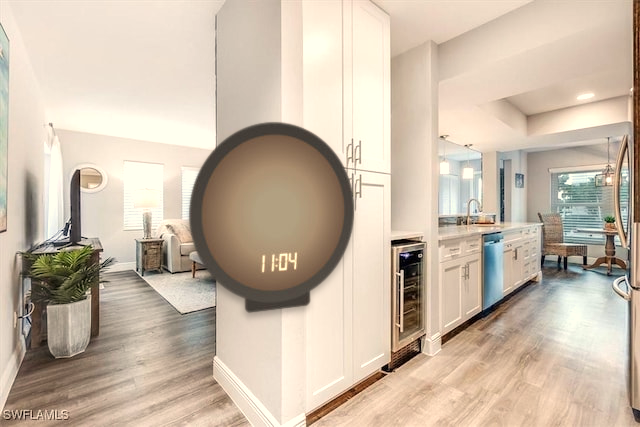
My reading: 11:04
